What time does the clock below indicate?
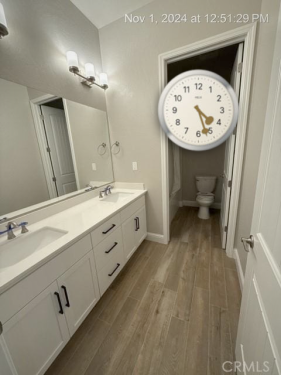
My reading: 4:27
